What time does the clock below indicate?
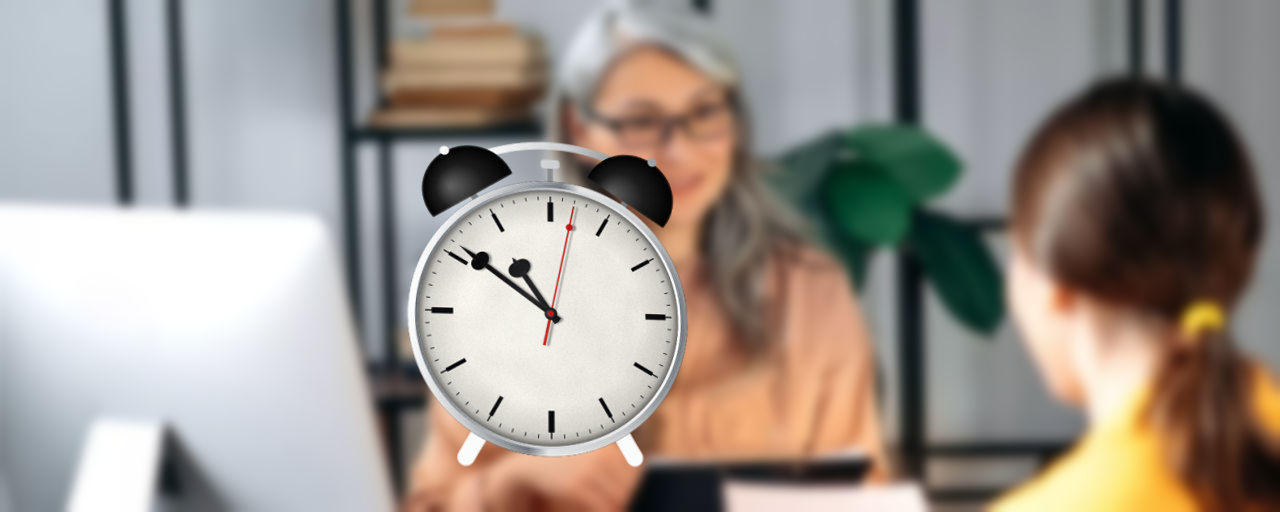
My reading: 10:51:02
